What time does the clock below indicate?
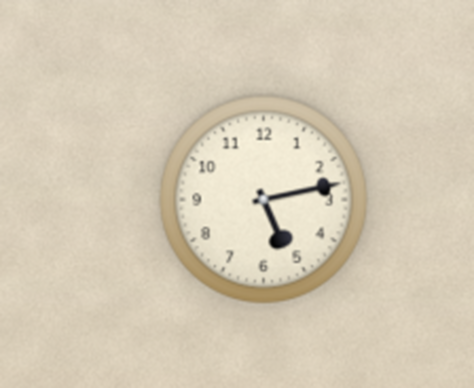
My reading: 5:13
